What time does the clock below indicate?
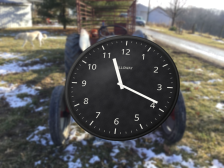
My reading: 11:19
